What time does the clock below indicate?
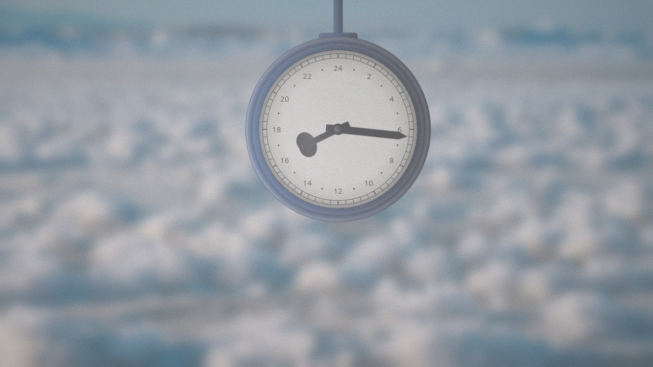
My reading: 16:16
